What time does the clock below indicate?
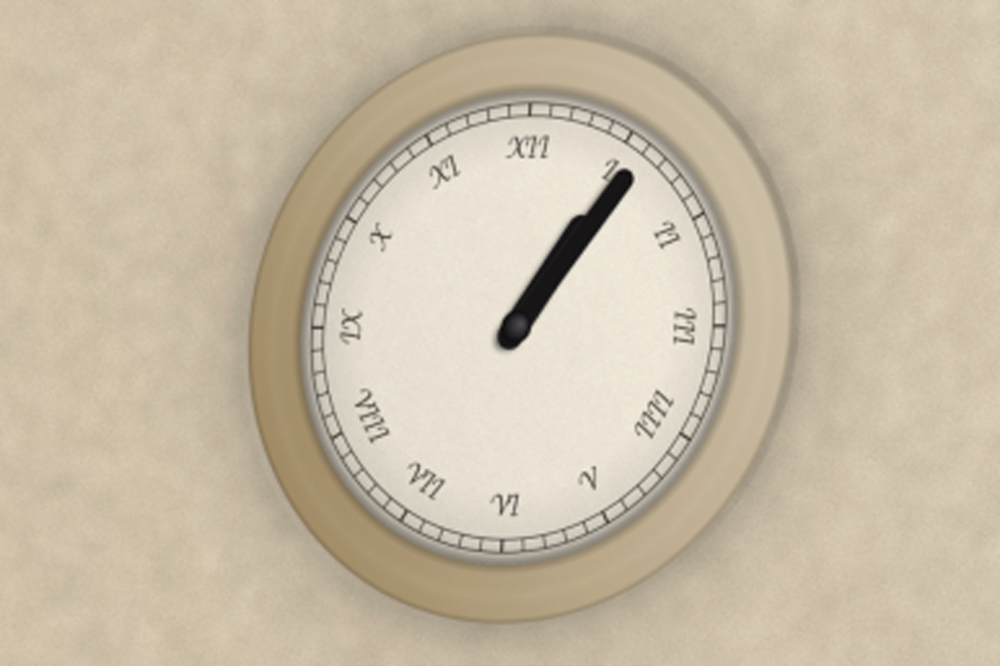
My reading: 1:06
